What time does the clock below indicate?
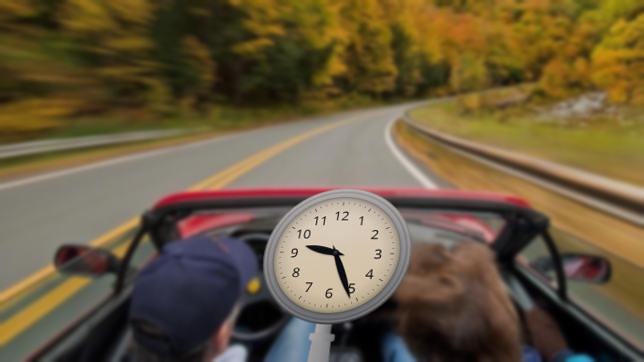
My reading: 9:26
